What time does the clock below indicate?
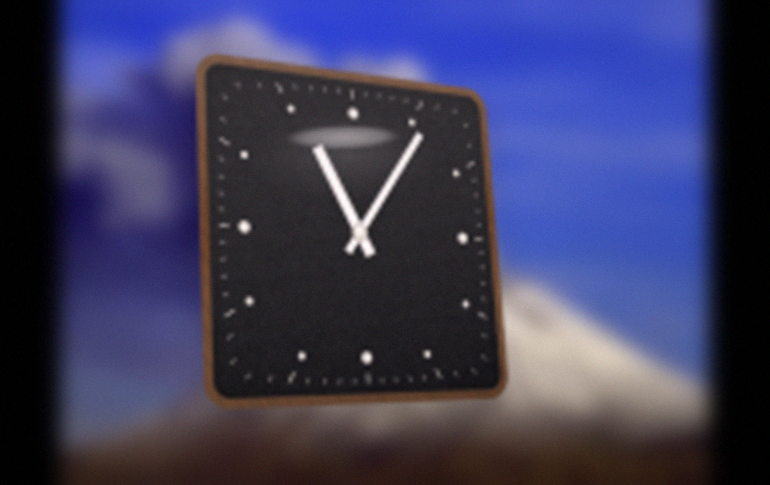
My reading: 11:06
